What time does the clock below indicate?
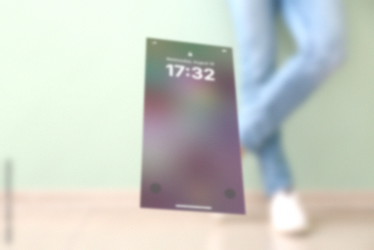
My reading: 17:32
